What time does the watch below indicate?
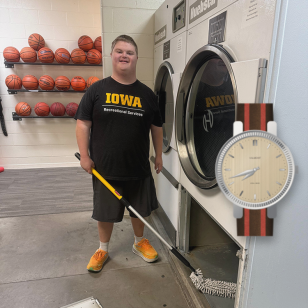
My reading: 7:42
